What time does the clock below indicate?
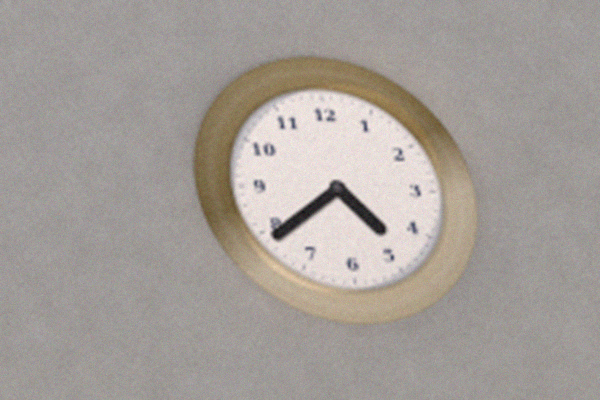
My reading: 4:39
